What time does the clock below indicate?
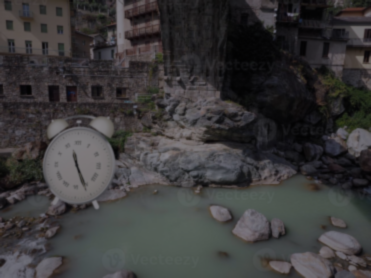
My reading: 11:26
